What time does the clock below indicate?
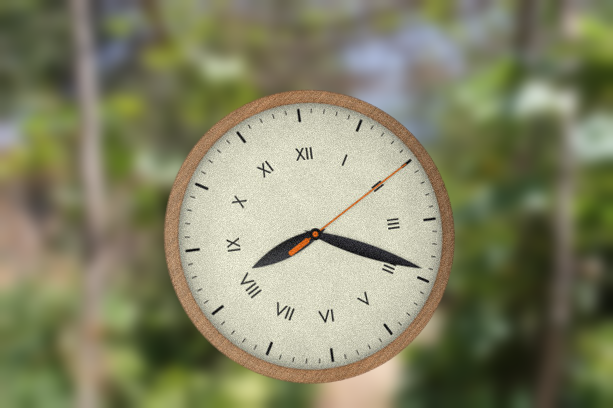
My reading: 8:19:10
